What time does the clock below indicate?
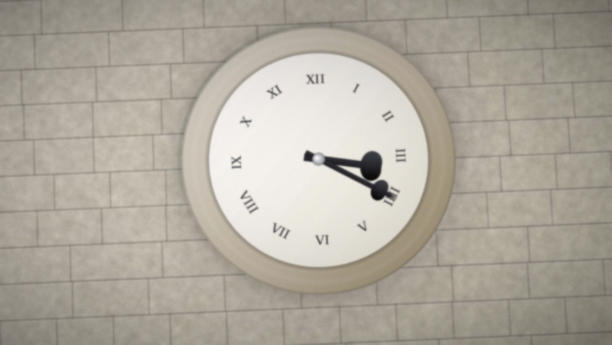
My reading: 3:20
